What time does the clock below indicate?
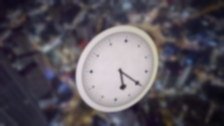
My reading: 5:20
